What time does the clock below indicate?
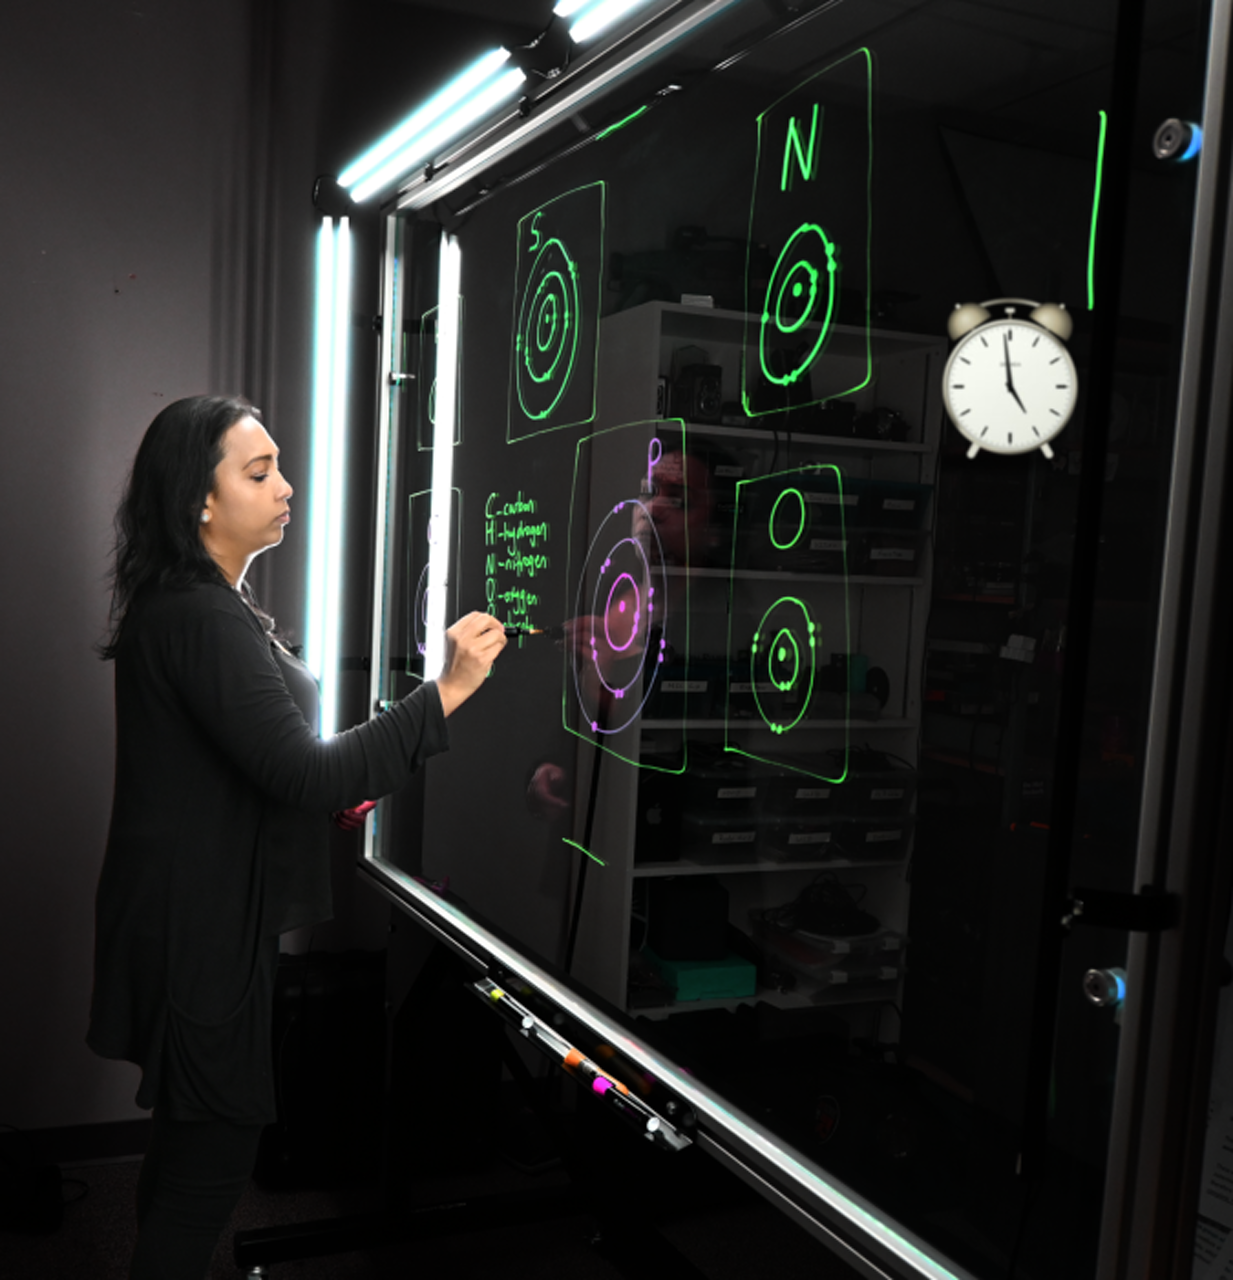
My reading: 4:59
